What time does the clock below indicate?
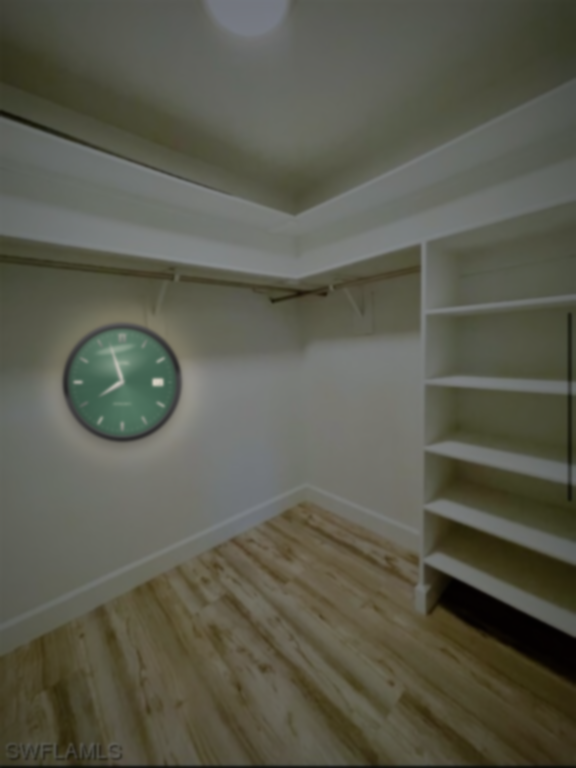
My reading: 7:57
